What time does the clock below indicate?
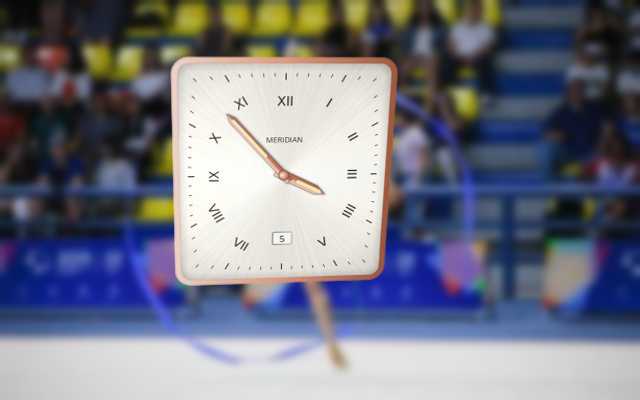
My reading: 3:53
